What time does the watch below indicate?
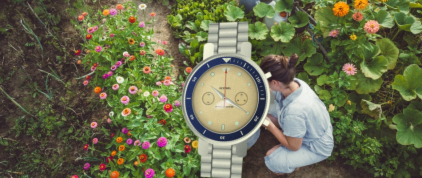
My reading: 10:20
